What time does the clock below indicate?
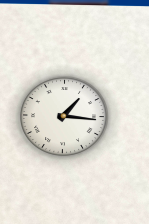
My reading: 1:16
